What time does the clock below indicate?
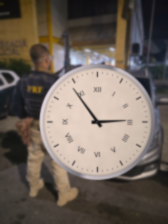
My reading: 2:54
